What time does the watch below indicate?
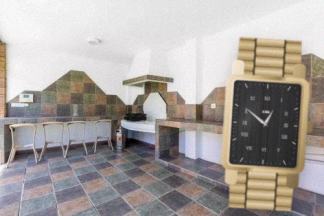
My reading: 12:51
